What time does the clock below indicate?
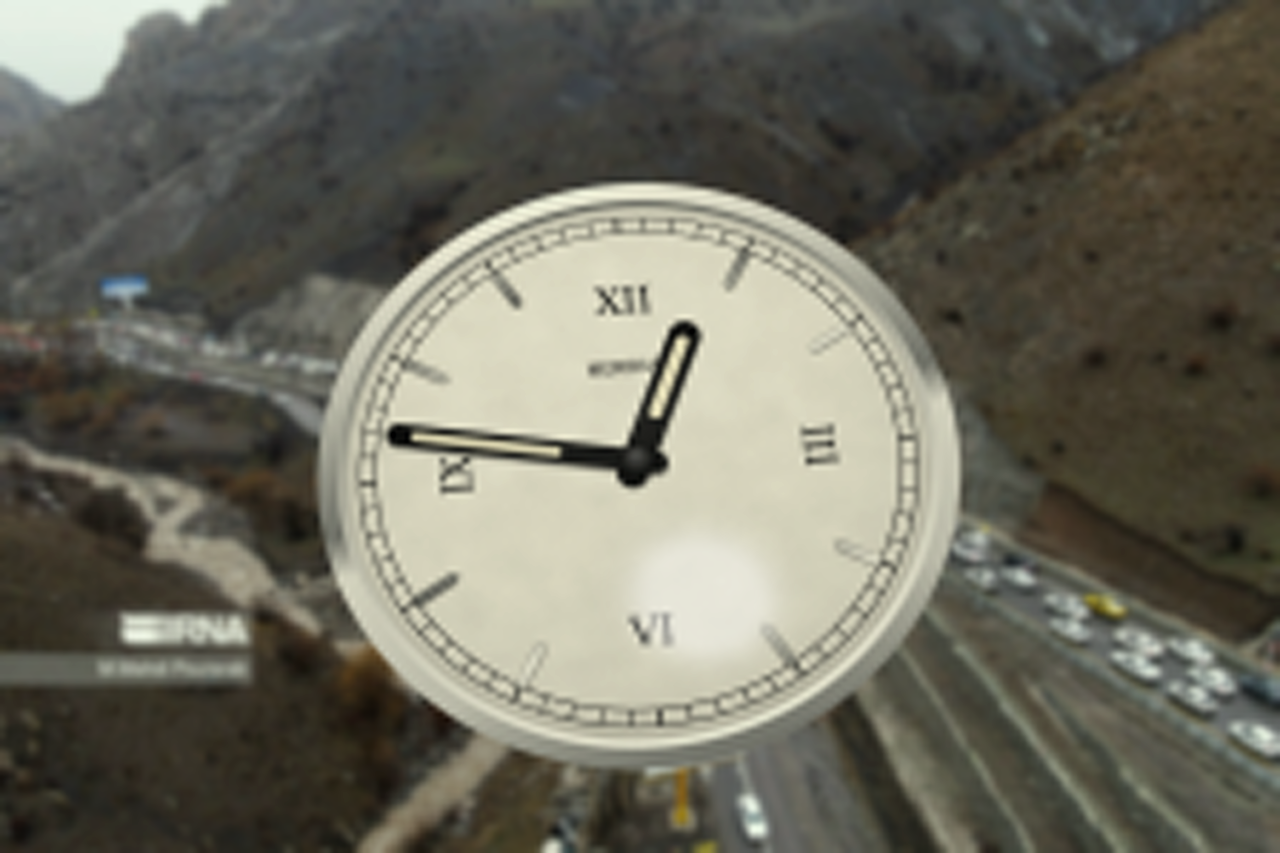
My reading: 12:47
